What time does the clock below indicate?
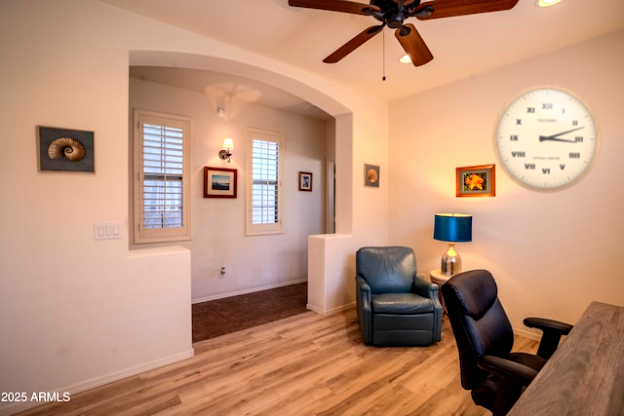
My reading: 3:12
